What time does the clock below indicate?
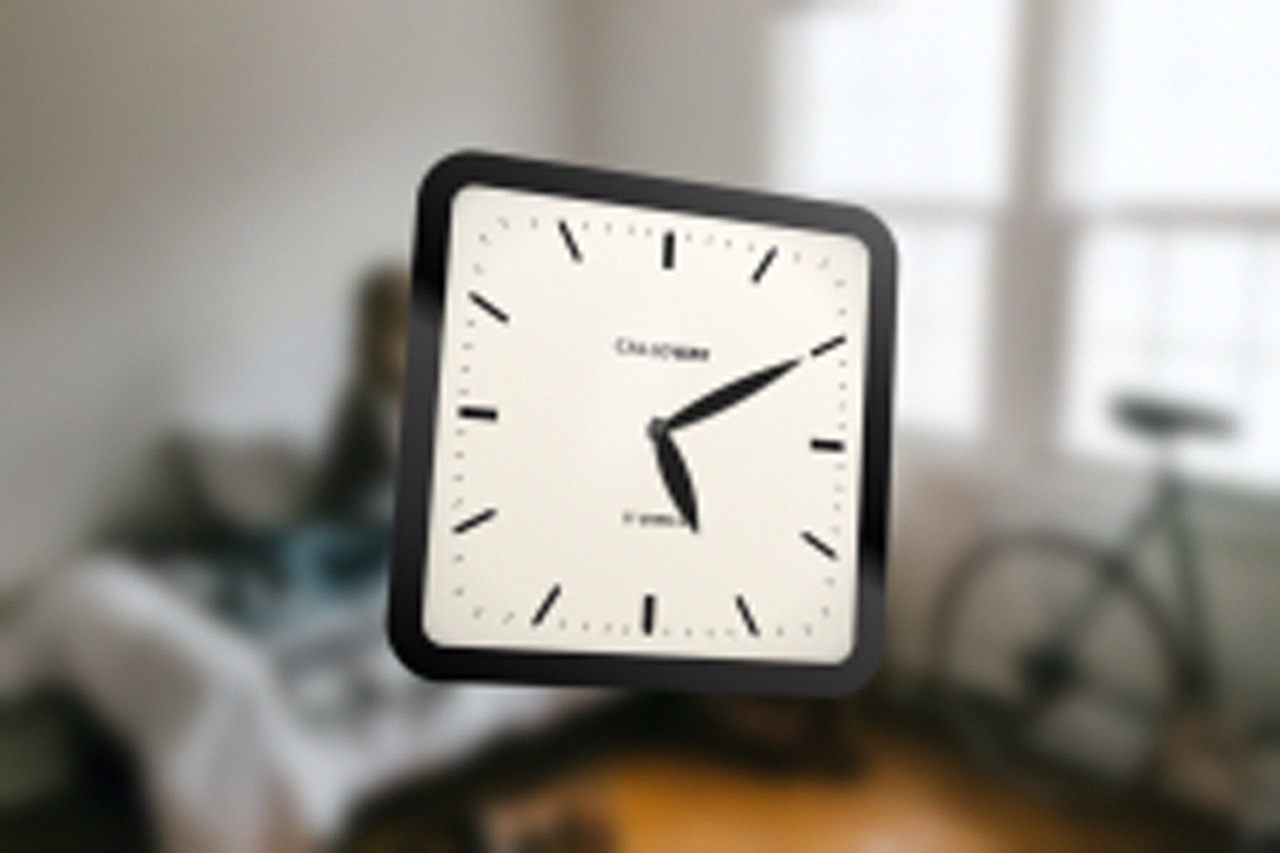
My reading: 5:10
